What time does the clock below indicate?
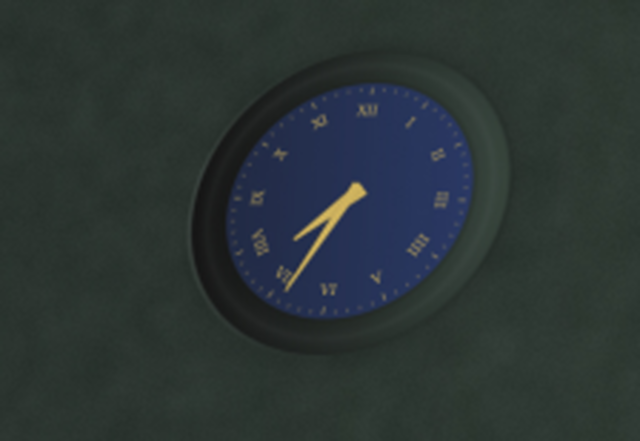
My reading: 7:34
